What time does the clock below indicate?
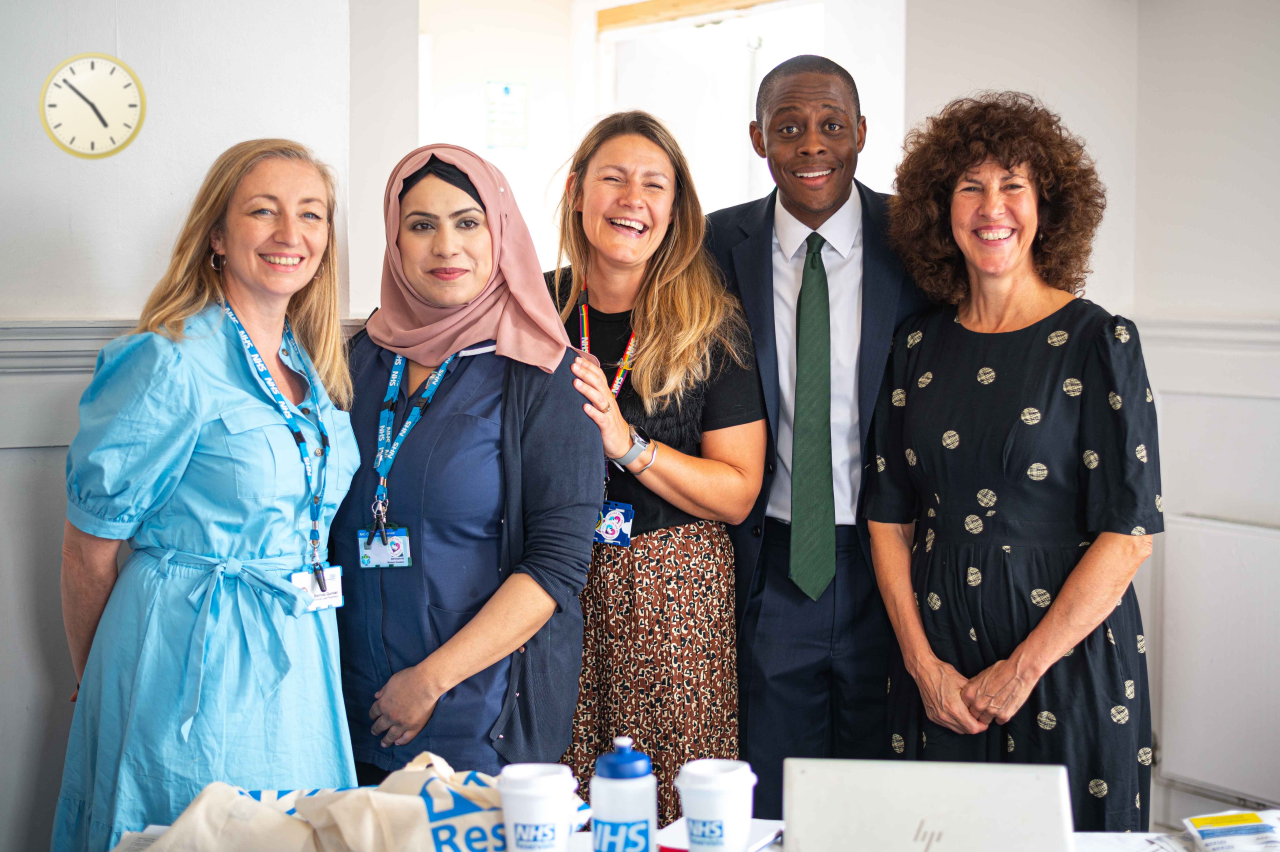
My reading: 4:52
